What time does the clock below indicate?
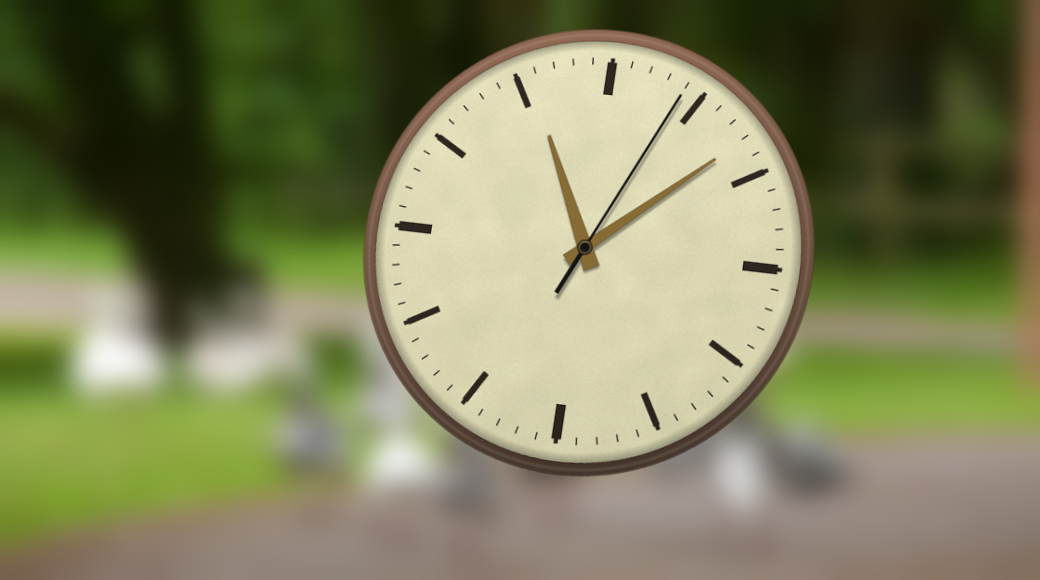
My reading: 11:08:04
